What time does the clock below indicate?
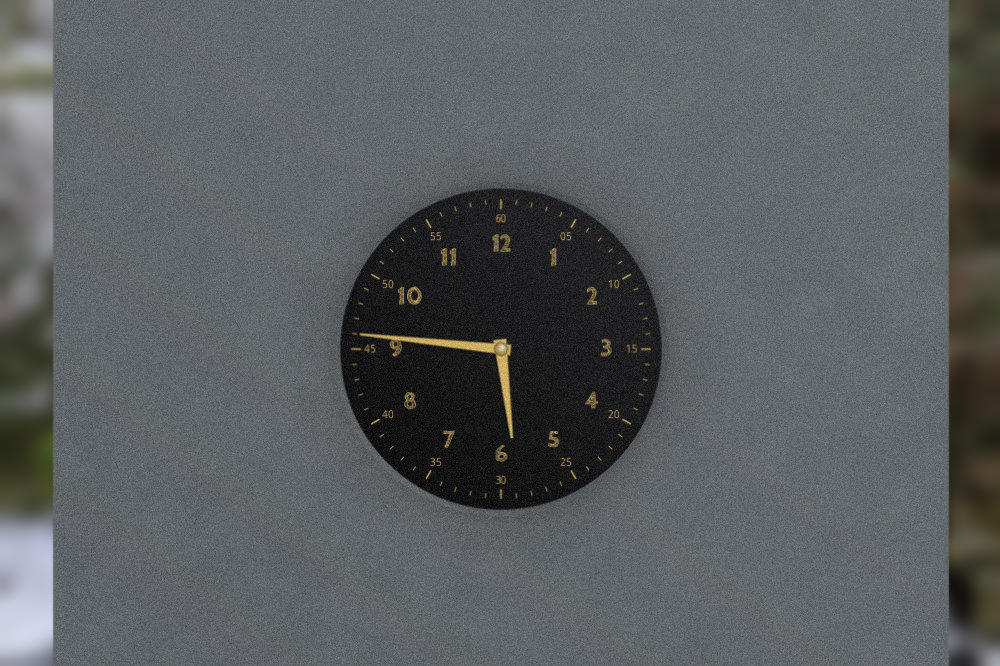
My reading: 5:46
